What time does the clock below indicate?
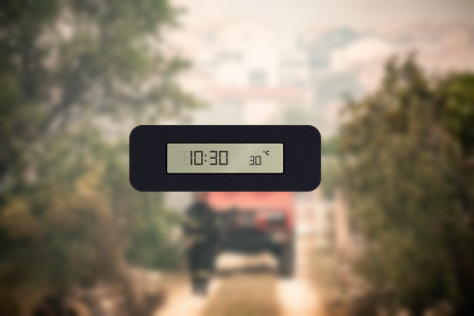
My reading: 10:30
